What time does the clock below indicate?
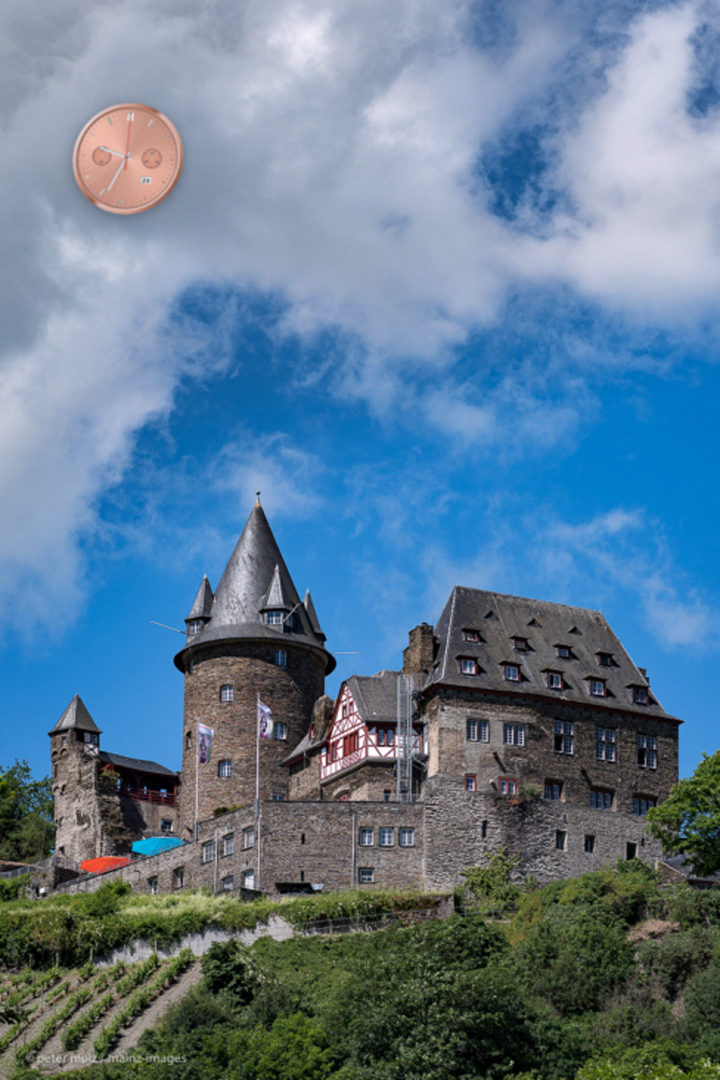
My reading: 9:34
